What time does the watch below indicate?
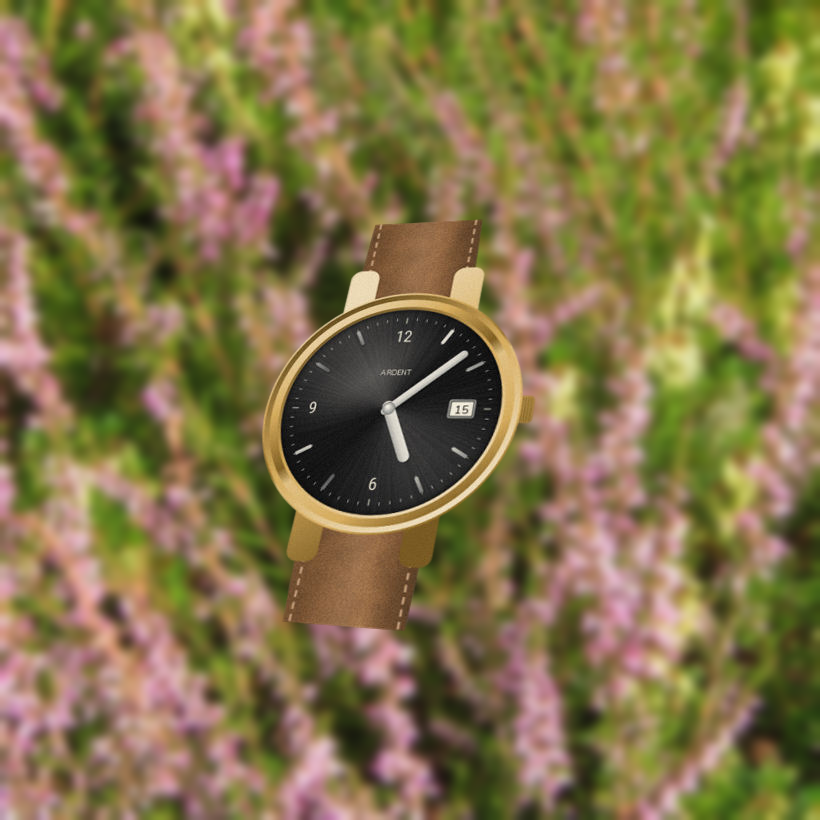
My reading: 5:08
